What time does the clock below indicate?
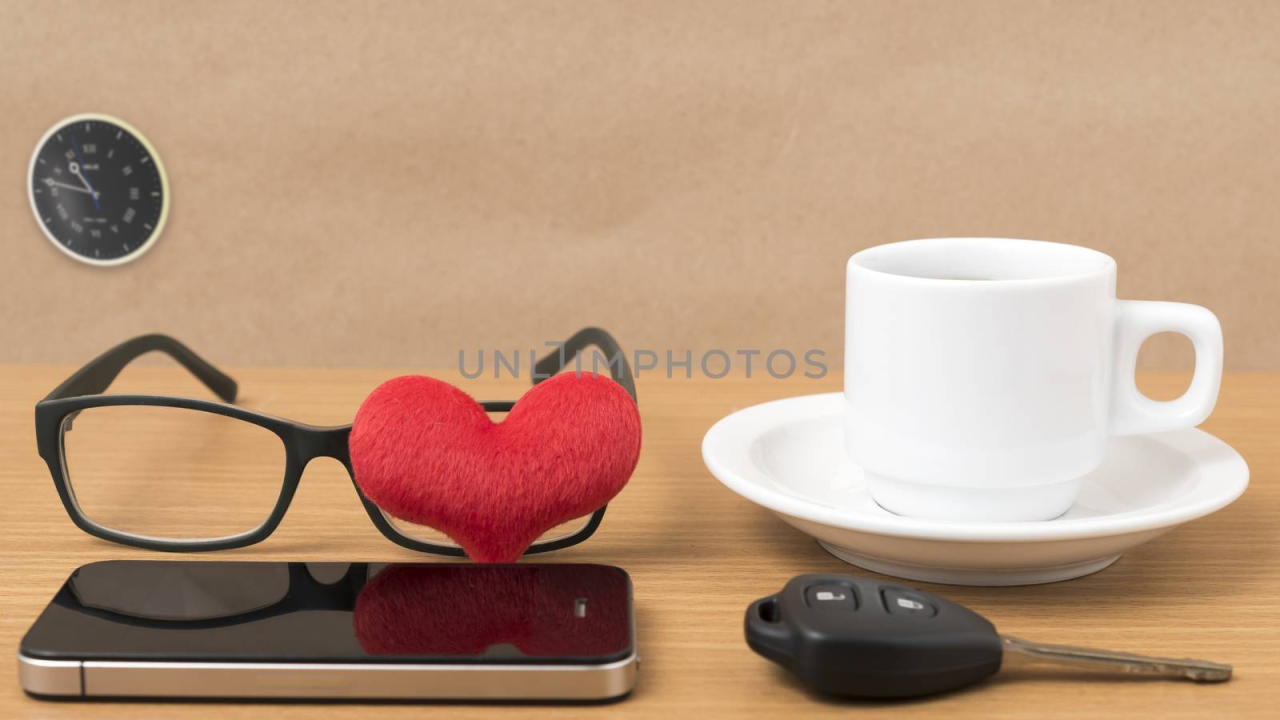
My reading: 10:46:57
